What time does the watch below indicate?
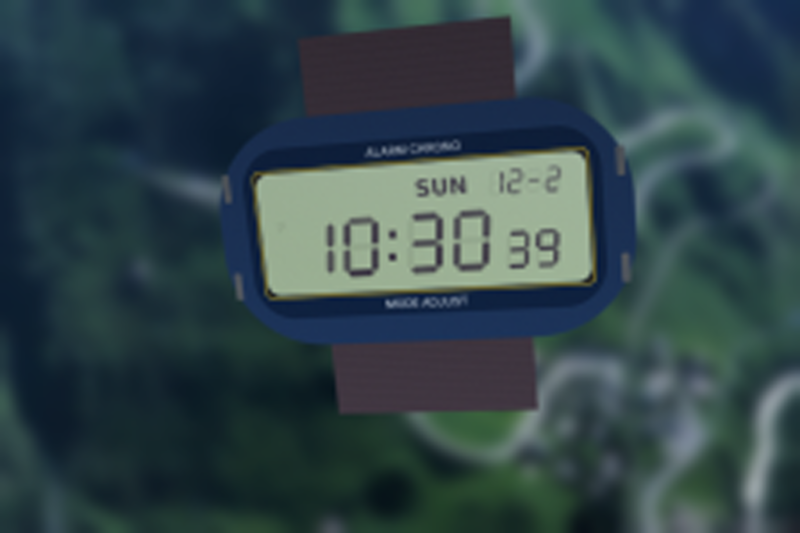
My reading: 10:30:39
